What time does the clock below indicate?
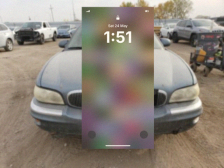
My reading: 1:51
